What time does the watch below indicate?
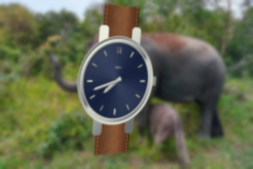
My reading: 7:42
